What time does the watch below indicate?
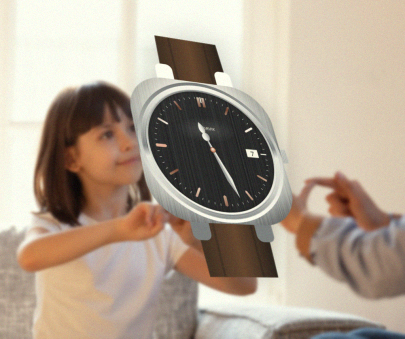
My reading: 11:27
